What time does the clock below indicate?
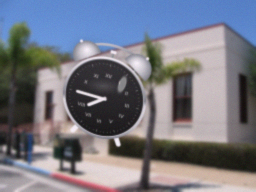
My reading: 7:45
